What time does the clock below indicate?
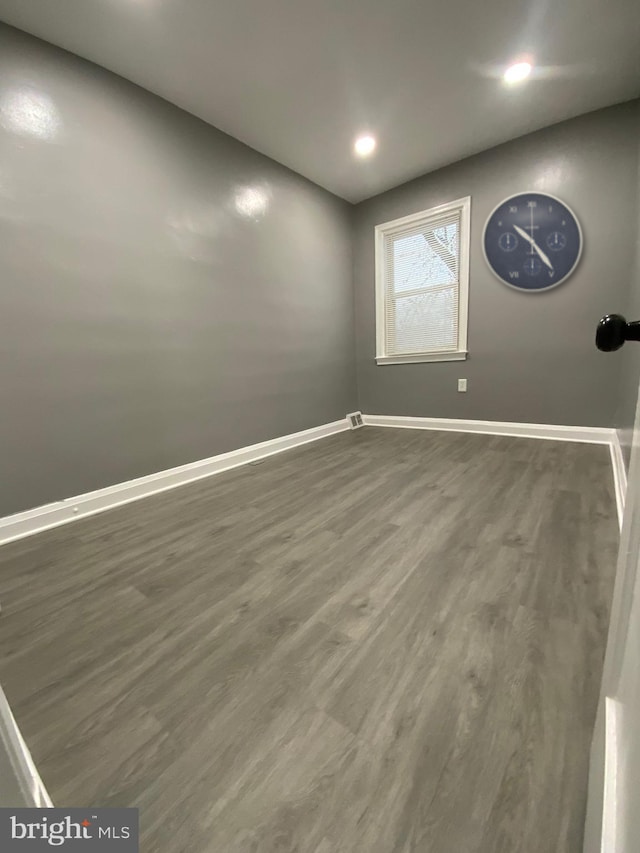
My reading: 10:24
